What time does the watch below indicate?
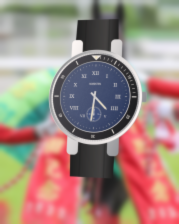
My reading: 4:31
